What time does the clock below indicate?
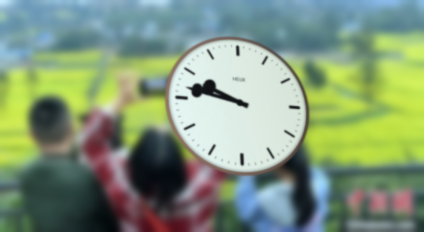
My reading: 9:47
